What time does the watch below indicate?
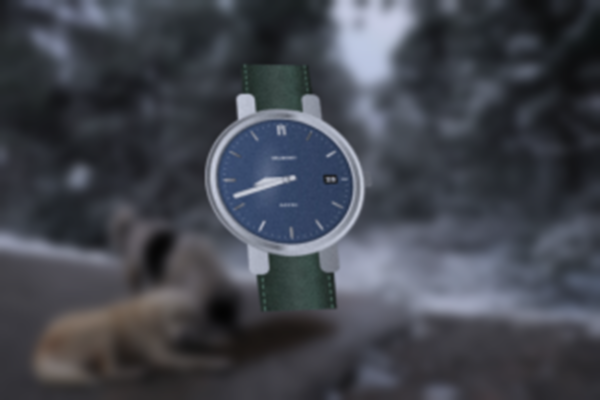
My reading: 8:42
